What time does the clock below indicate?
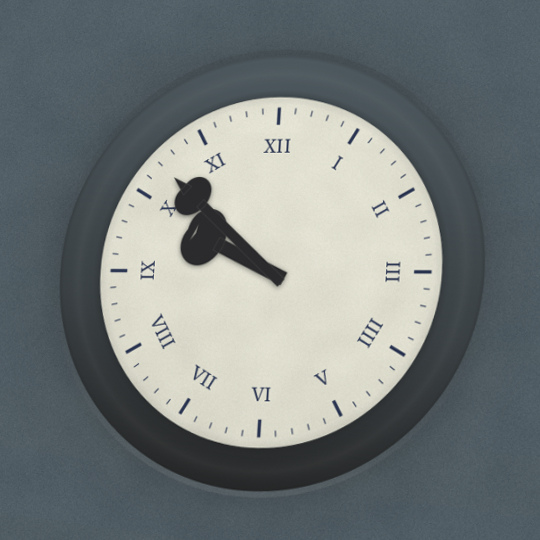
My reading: 9:52
